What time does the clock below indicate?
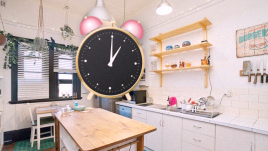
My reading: 1:00
